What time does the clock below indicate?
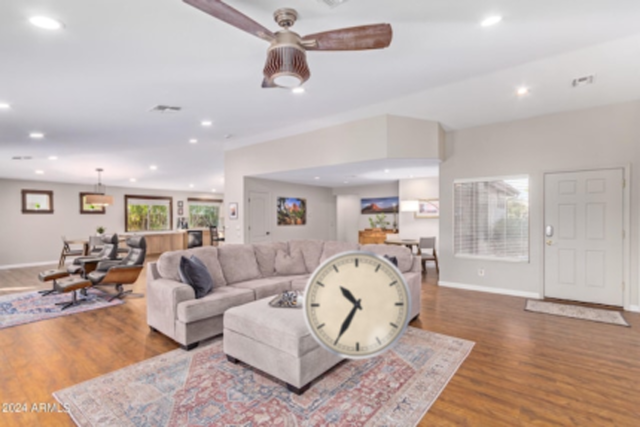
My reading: 10:35
